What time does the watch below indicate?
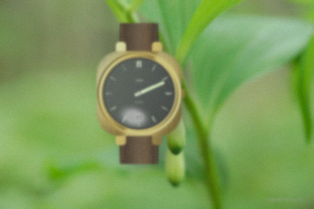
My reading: 2:11
